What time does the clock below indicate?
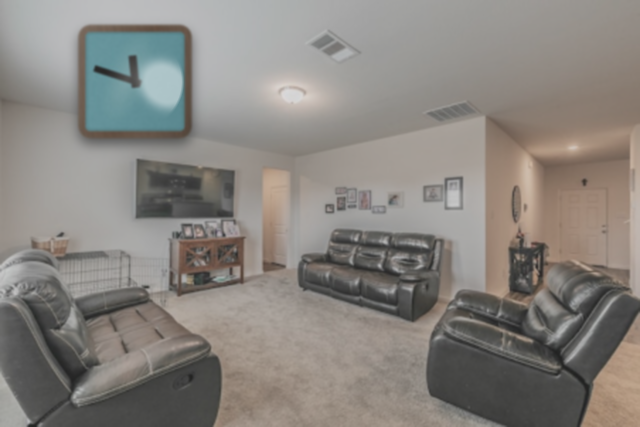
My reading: 11:48
